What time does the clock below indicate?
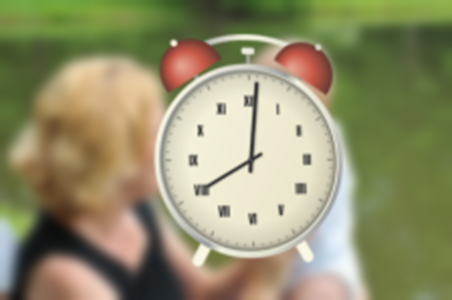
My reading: 8:01
